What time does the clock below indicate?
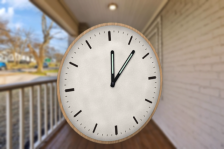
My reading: 12:07
